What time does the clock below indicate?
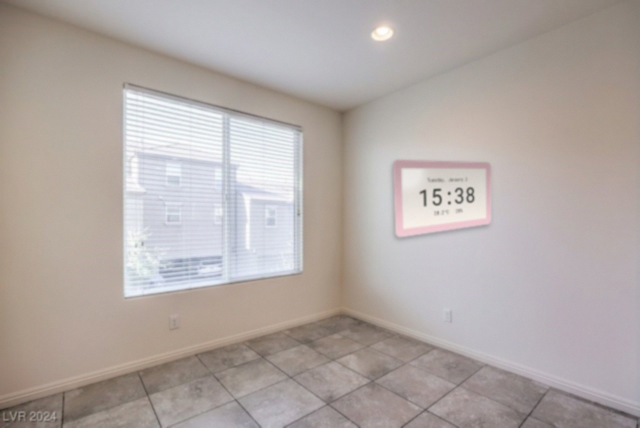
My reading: 15:38
